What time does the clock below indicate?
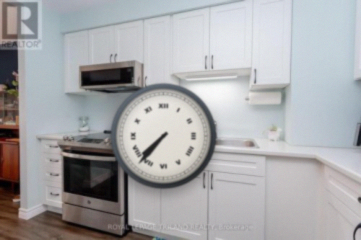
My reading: 7:37
